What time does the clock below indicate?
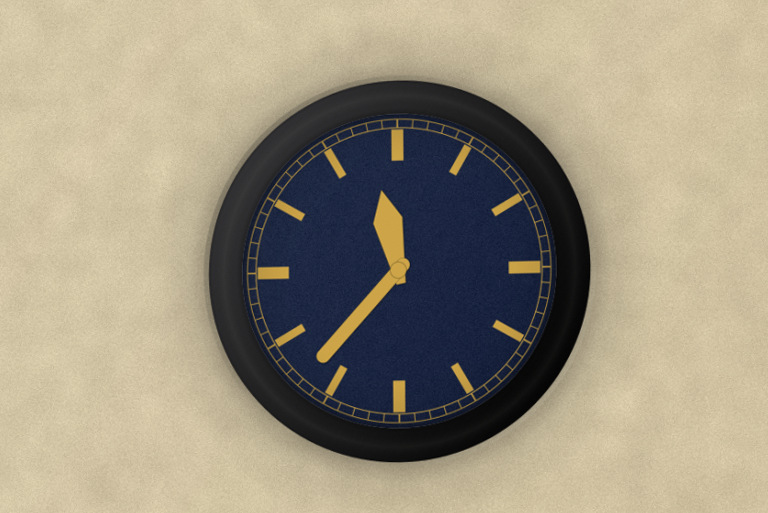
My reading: 11:37
